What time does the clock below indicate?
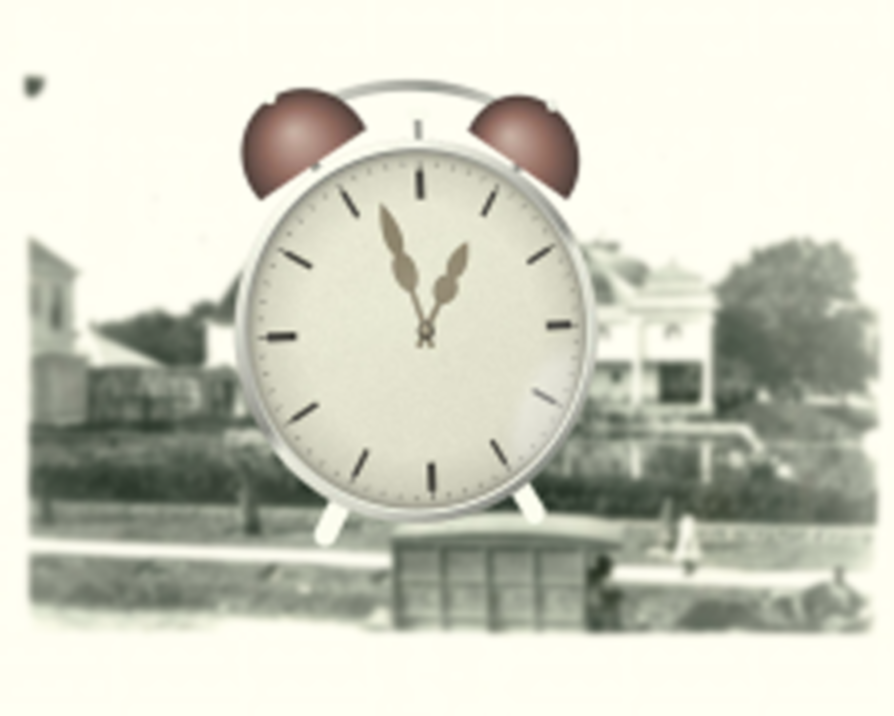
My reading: 12:57
